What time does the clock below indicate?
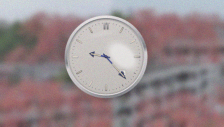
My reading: 9:23
